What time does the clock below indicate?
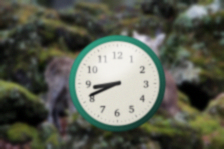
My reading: 8:41
